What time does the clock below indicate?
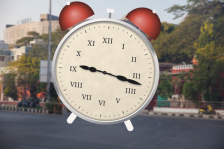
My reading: 9:17
